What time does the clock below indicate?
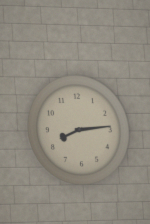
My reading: 8:14
